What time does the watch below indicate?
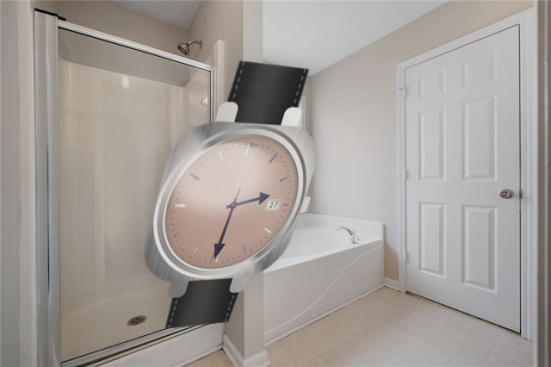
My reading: 2:30:31
